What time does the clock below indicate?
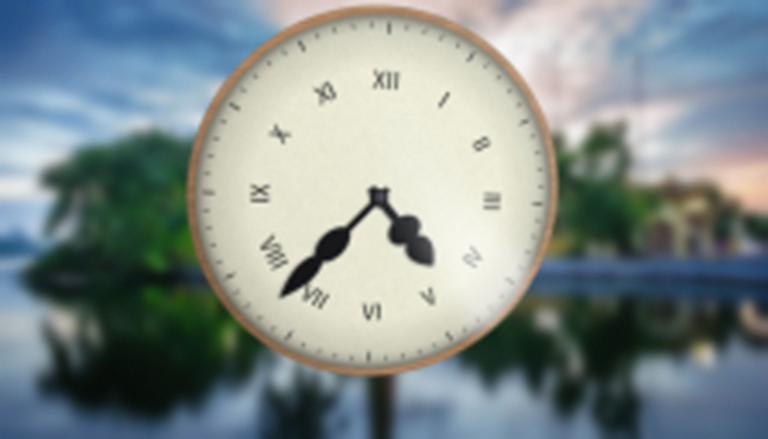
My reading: 4:37
